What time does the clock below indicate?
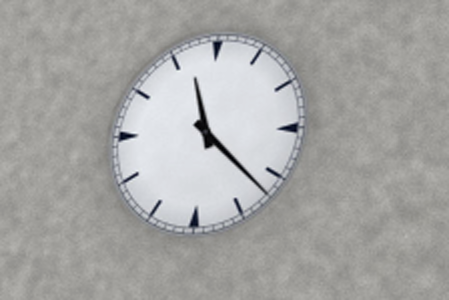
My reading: 11:22
